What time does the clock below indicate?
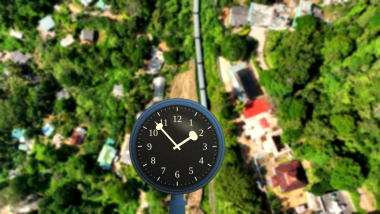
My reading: 1:53
